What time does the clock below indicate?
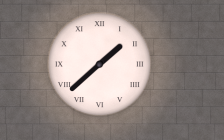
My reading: 1:38
